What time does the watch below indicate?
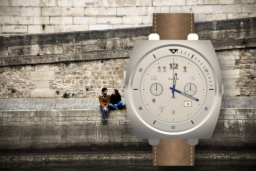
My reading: 12:19
